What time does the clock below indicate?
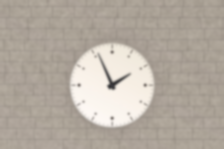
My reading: 1:56
